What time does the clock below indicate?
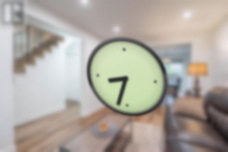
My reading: 8:33
